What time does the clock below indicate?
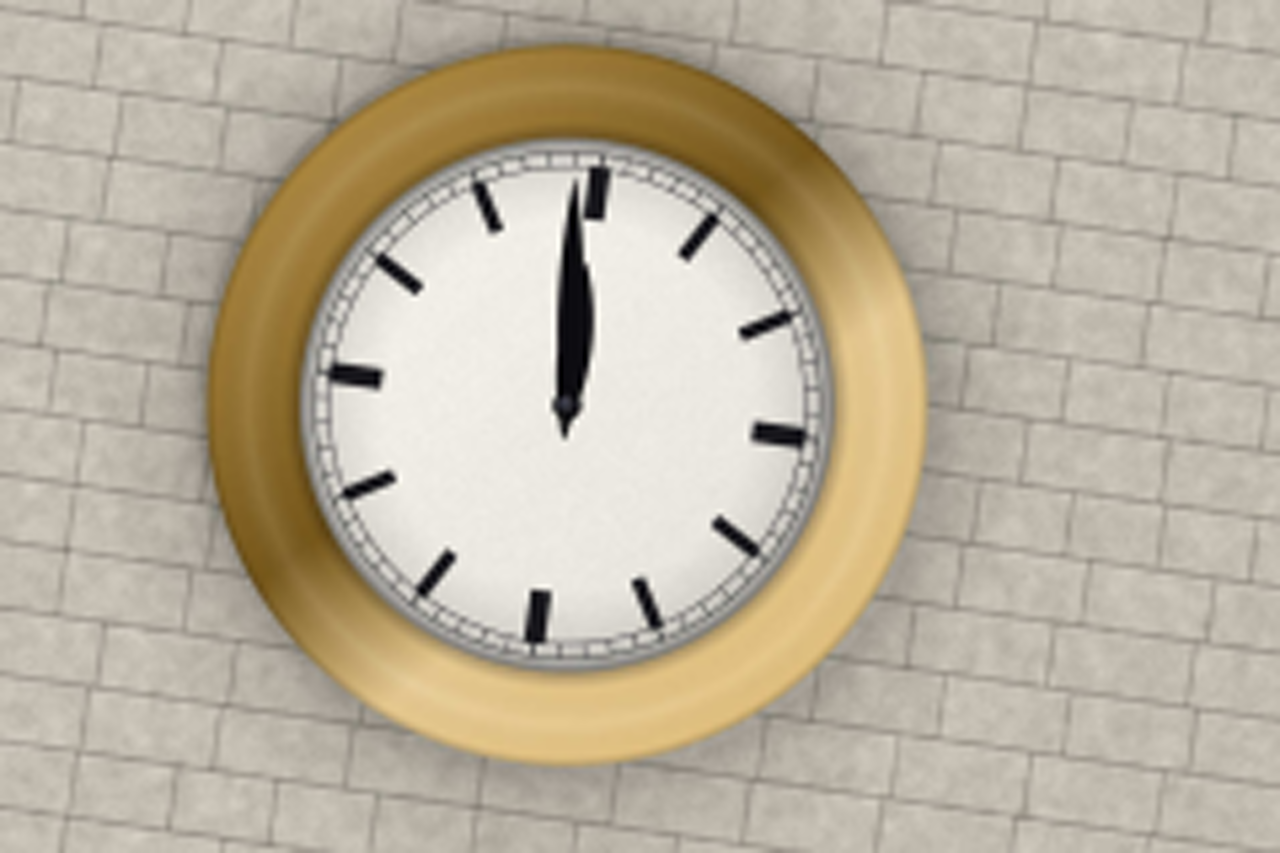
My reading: 11:59
